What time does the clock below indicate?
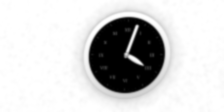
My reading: 4:03
